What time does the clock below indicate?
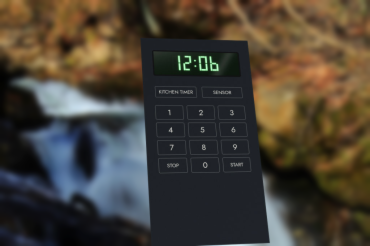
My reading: 12:06
